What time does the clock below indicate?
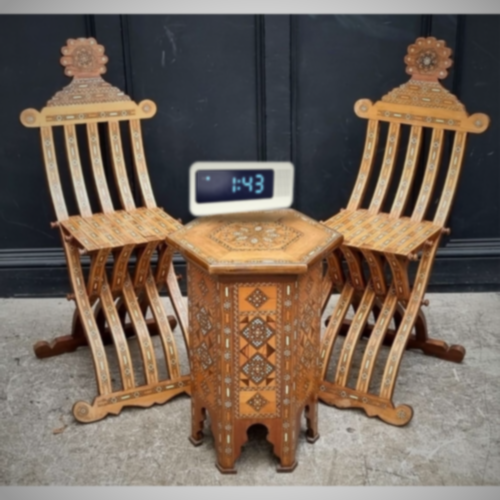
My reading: 1:43
